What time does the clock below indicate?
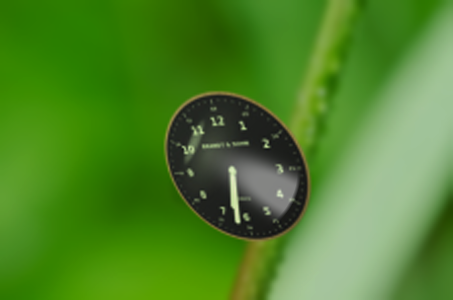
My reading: 6:32
